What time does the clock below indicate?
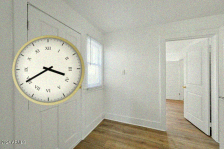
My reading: 3:40
